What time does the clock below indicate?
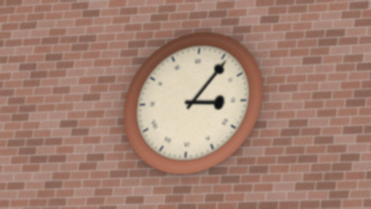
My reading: 3:06
